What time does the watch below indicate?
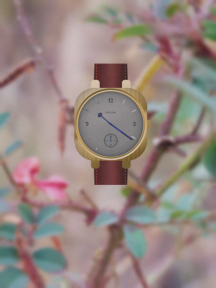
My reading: 10:21
